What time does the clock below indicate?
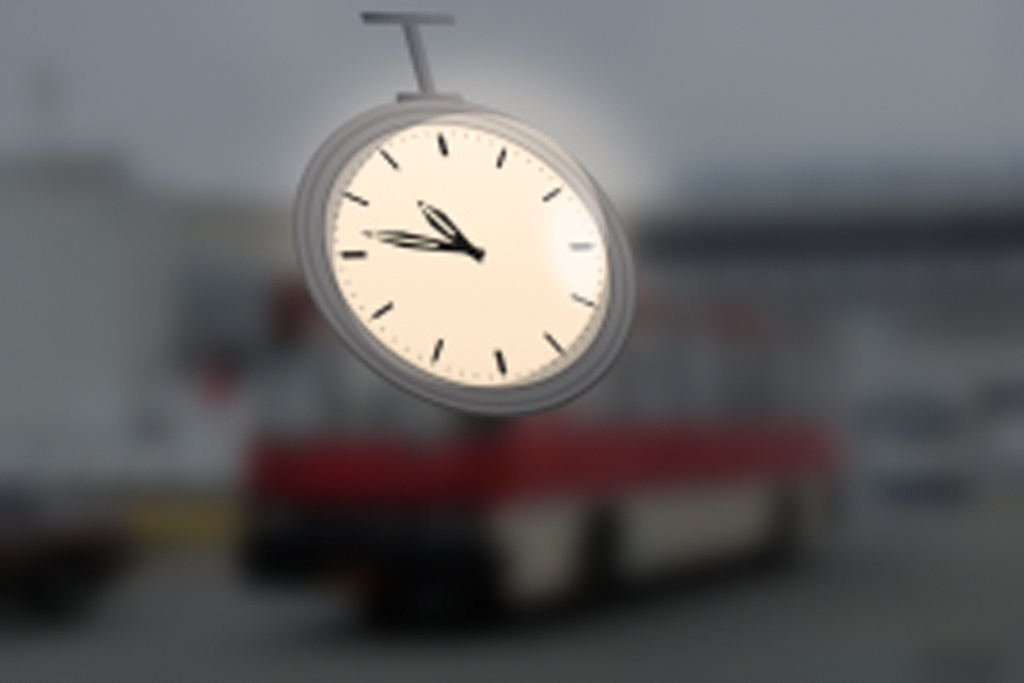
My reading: 10:47
